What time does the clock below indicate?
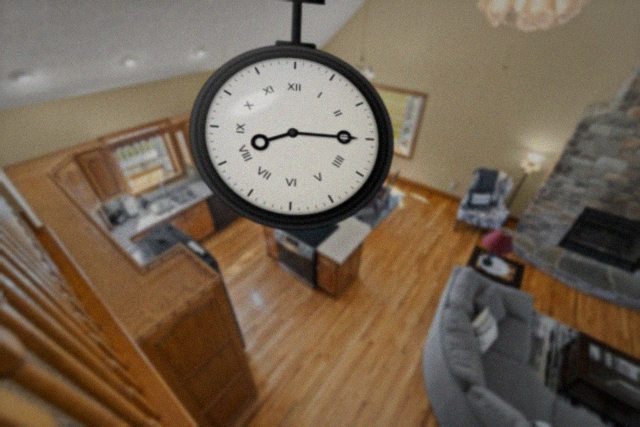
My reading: 8:15
